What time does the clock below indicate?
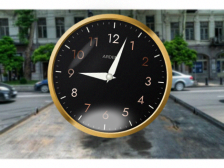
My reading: 9:03
